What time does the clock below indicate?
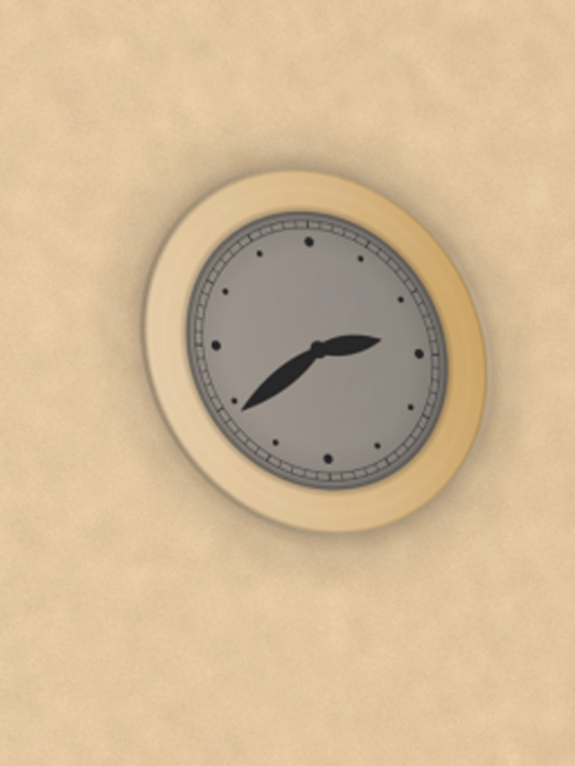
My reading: 2:39
